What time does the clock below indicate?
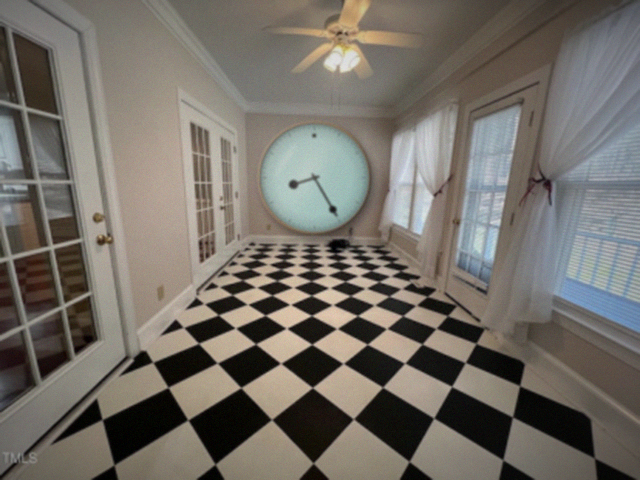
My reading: 8:25
